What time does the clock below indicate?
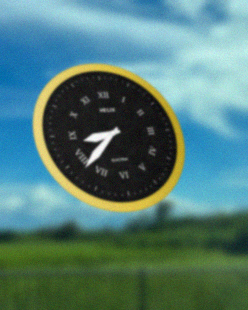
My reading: 8:38
